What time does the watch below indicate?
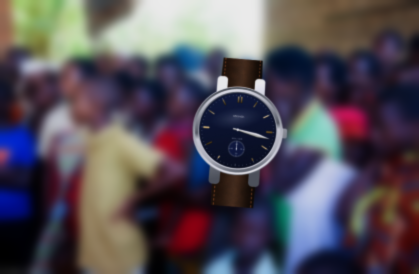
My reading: 3:17
